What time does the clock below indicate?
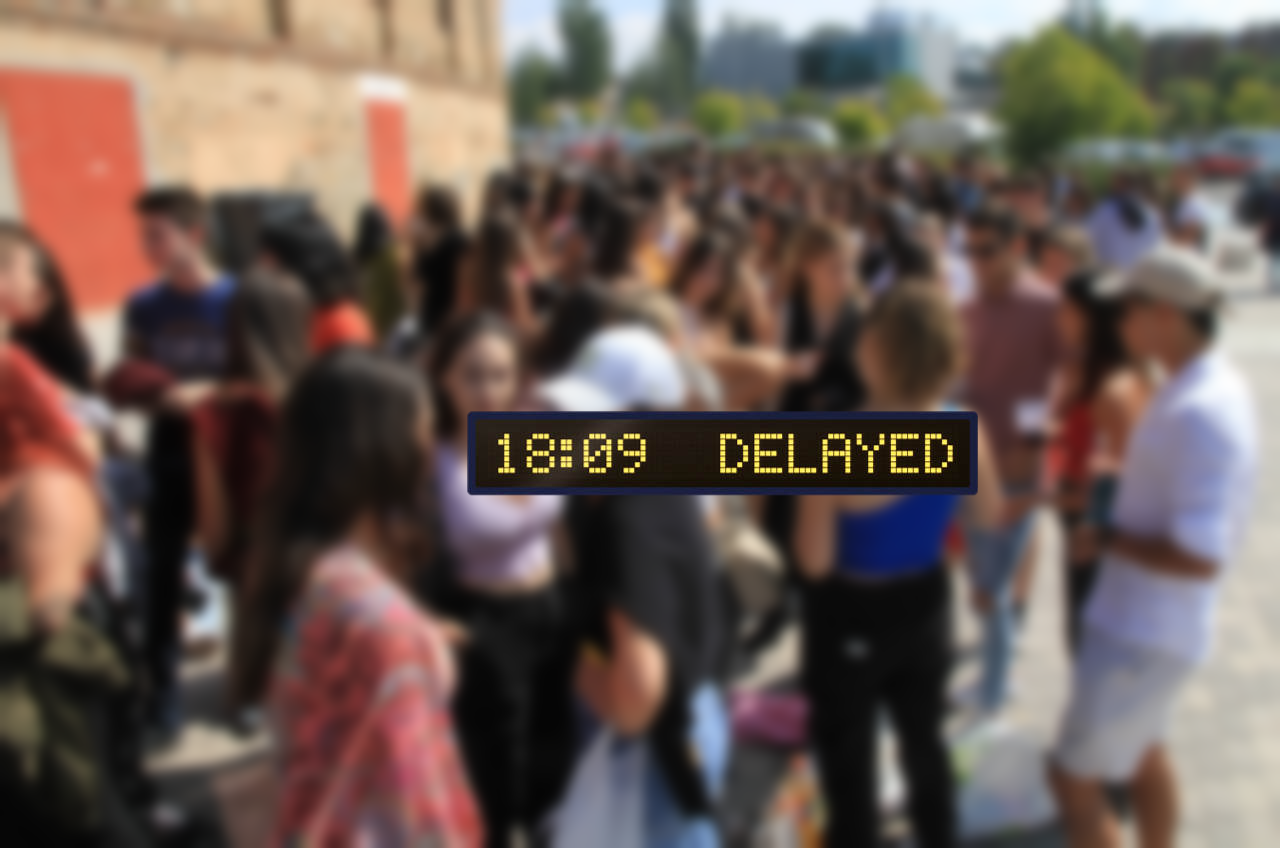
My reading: 18:09
